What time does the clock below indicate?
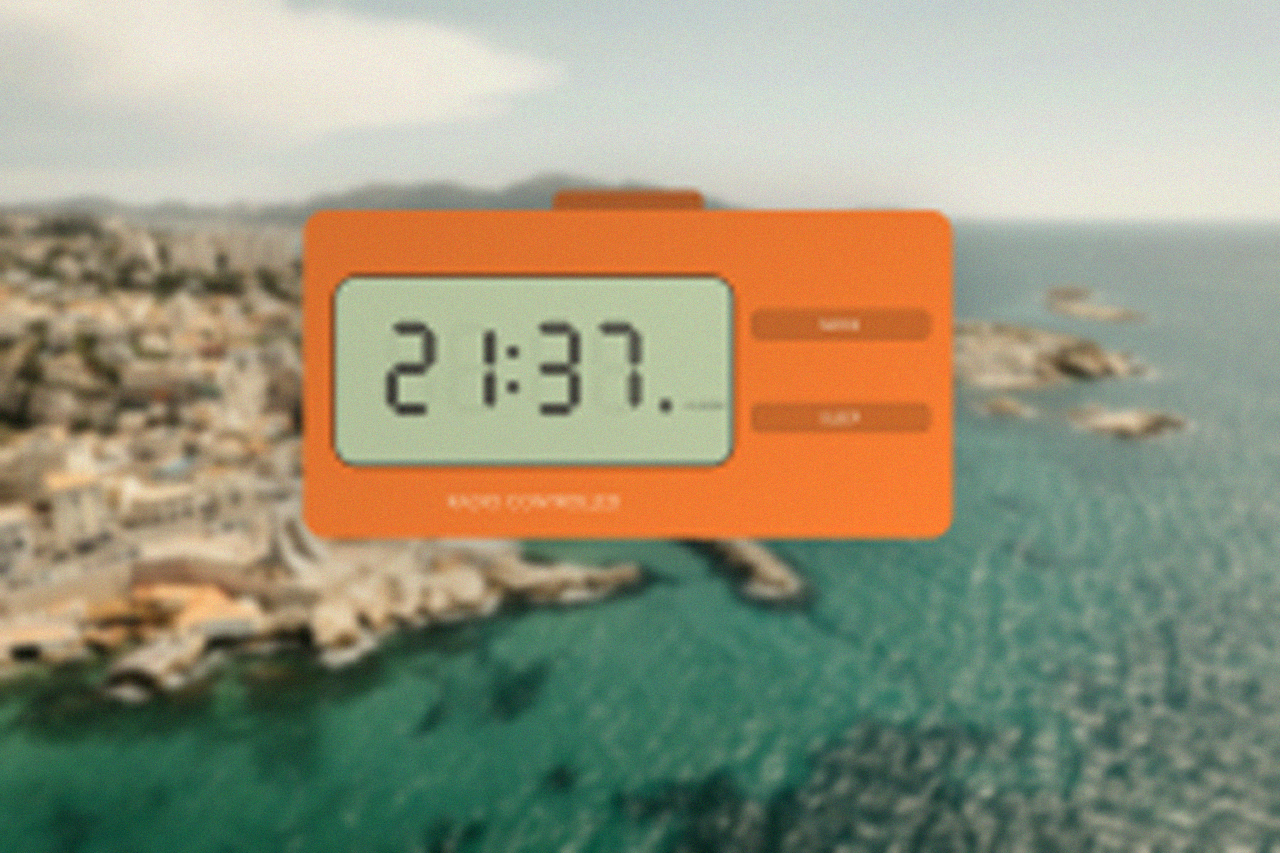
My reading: 21:37
